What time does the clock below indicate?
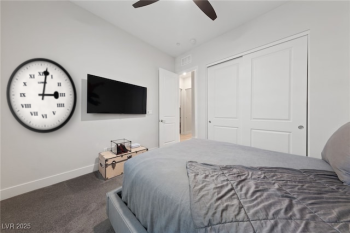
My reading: 3:02
